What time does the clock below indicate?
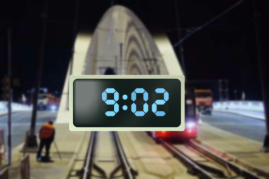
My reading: 9:02
